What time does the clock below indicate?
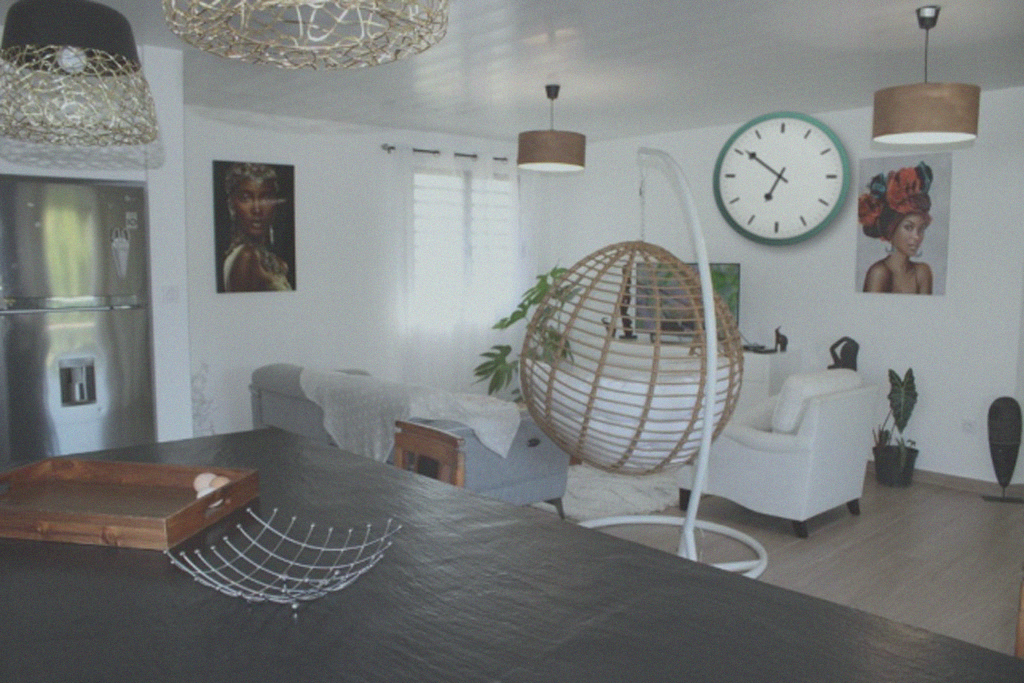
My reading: 6:51
